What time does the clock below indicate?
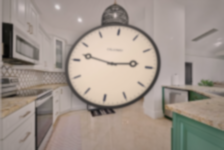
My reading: 2:47
